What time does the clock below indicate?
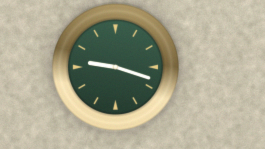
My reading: 9:18
